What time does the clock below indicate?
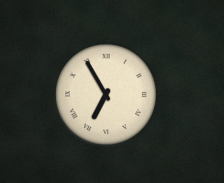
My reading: 6:55
